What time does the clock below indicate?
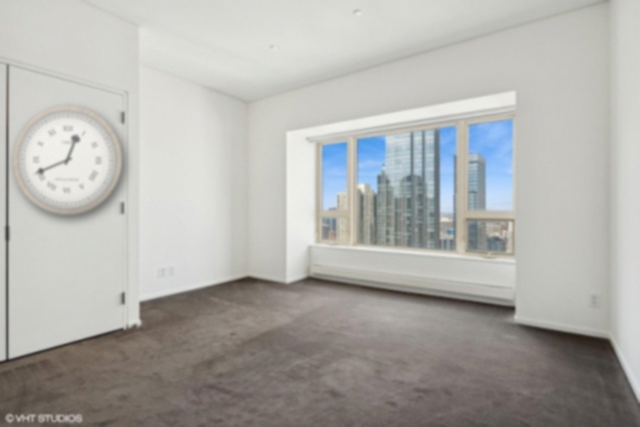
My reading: 12:41
